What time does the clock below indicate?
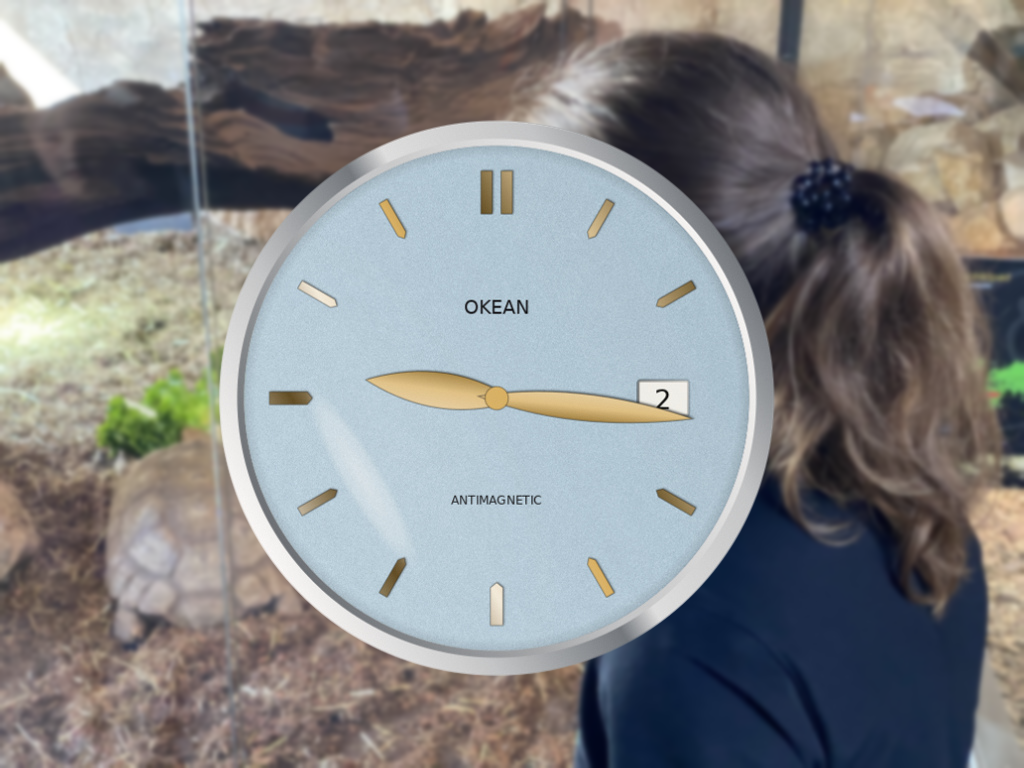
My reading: 9:16
